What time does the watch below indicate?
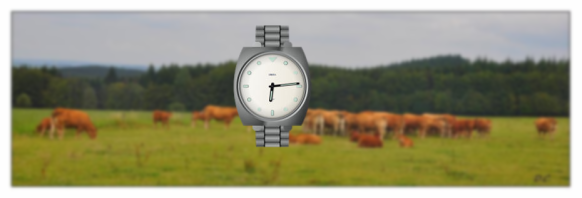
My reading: 6:14
